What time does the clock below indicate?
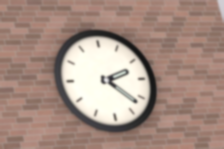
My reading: 2:22
